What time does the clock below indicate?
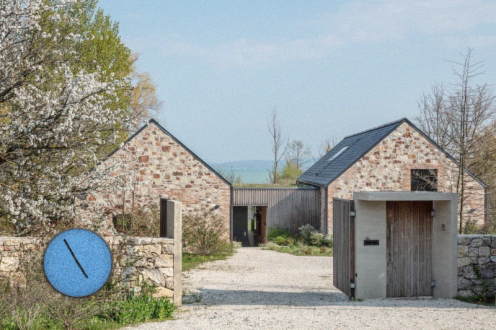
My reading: 4:55
